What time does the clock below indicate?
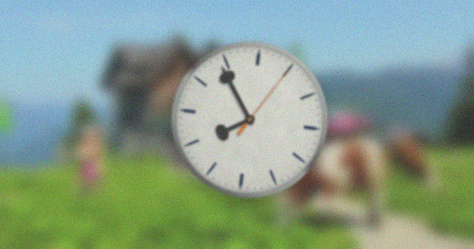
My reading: 7:54:05
